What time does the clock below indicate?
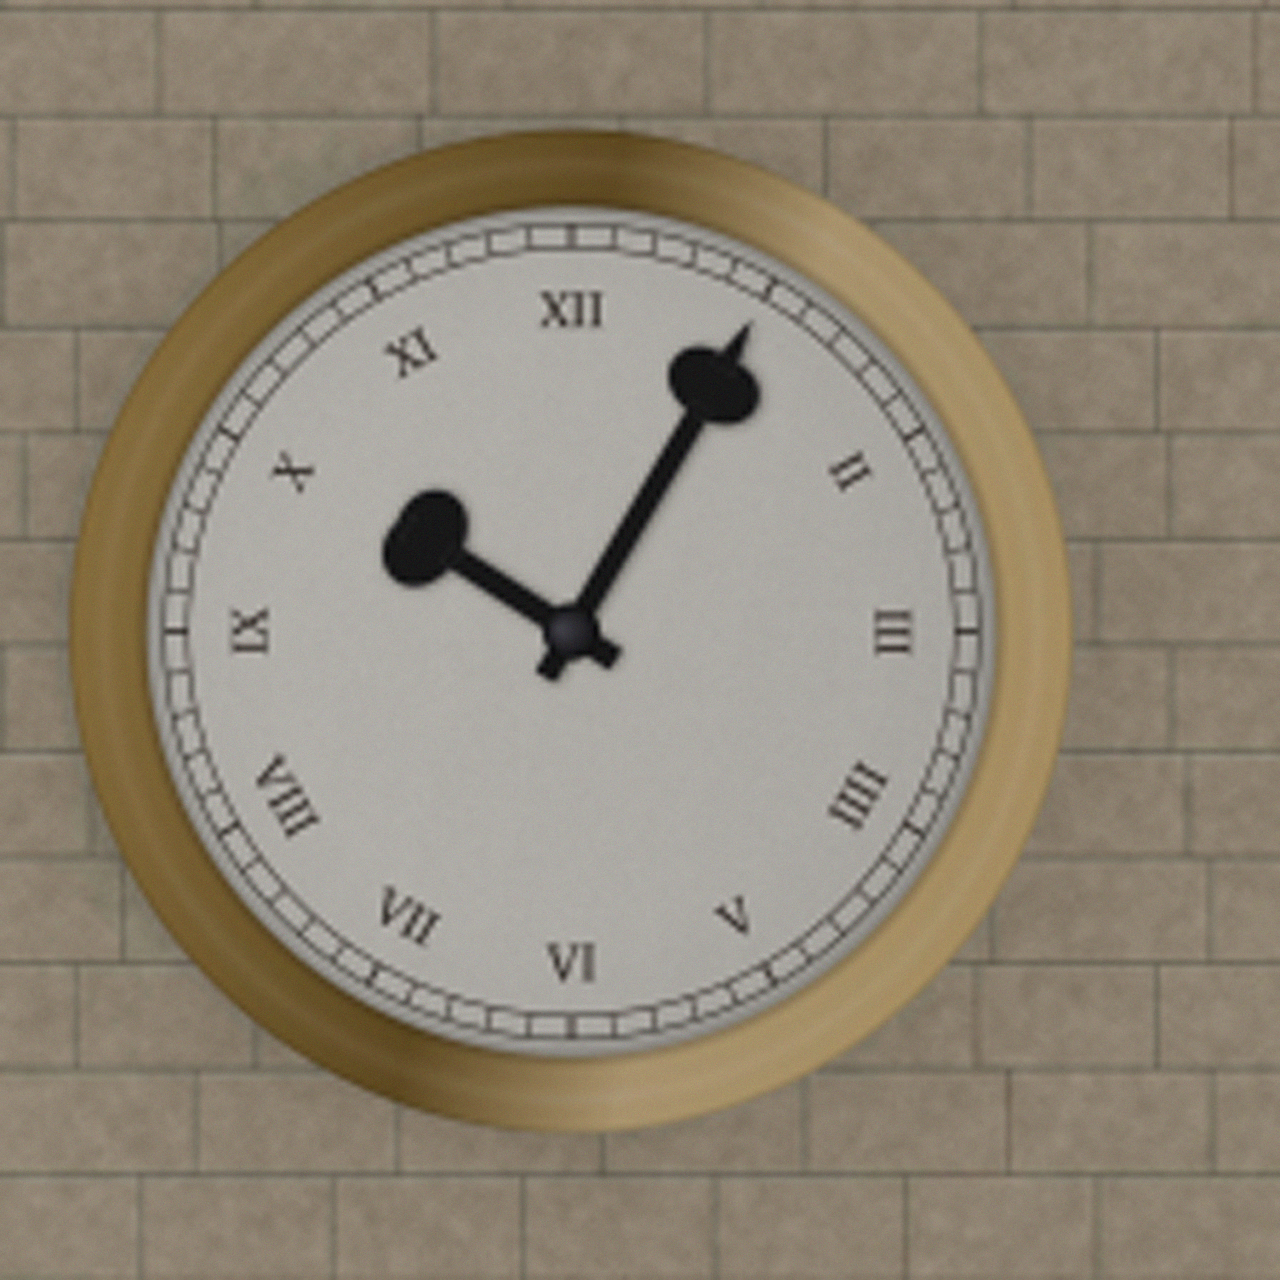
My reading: 10:05
